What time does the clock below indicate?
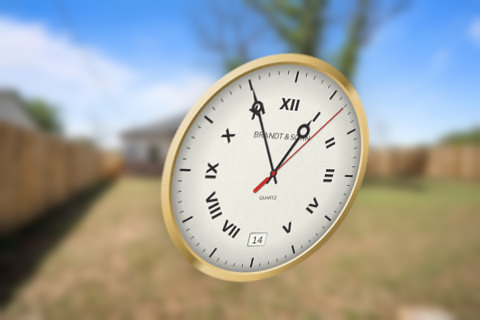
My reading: 12:55:07
